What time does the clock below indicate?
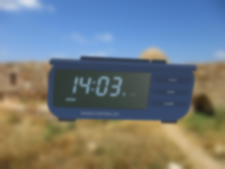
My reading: 14:03
